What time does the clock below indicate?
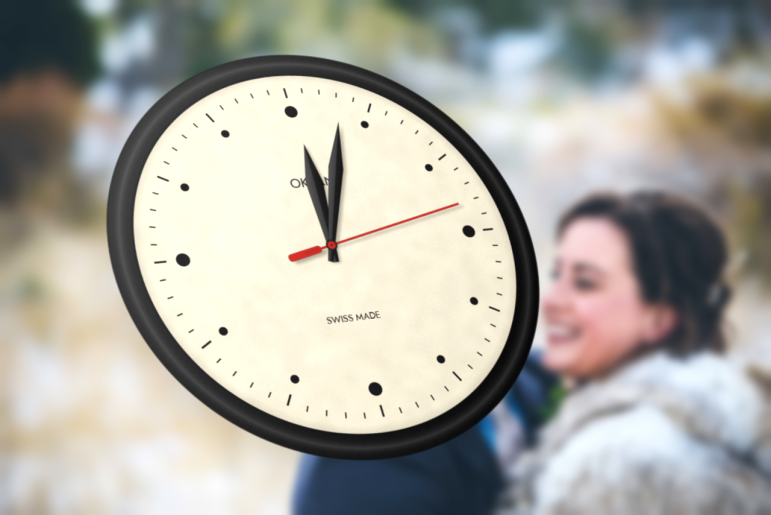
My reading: 12:03:13
